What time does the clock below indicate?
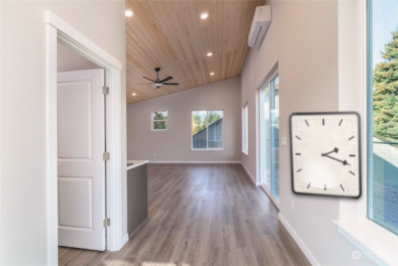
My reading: 2:18
